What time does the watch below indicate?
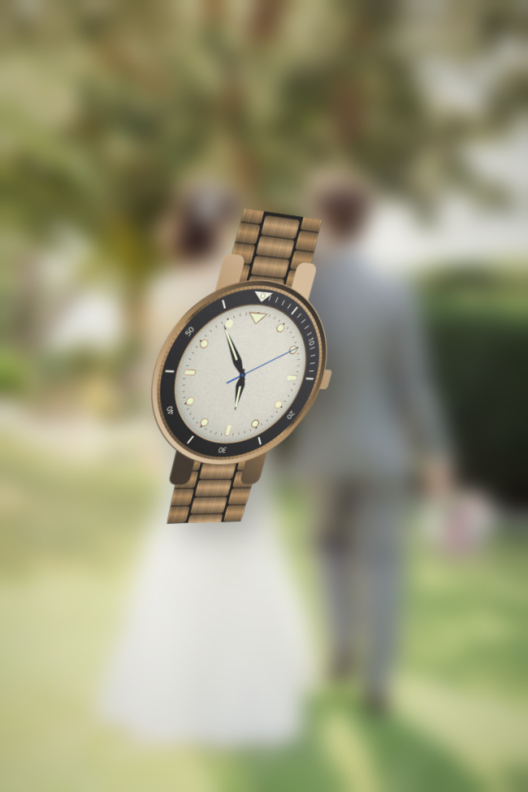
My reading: 5:54:10
